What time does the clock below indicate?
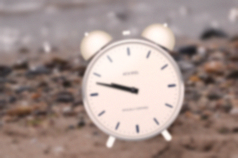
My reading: 9:48
